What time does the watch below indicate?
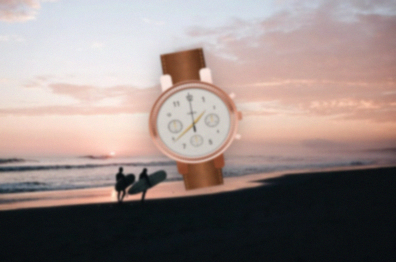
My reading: 1:39
